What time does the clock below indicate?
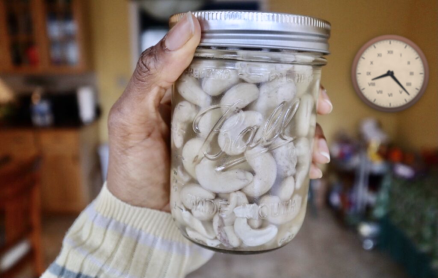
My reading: 8:23
